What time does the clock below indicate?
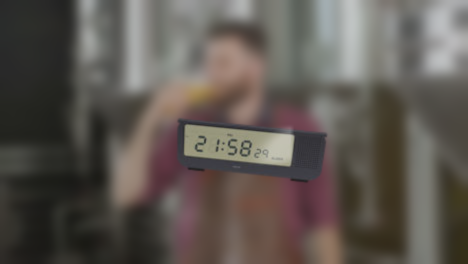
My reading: 21:58
